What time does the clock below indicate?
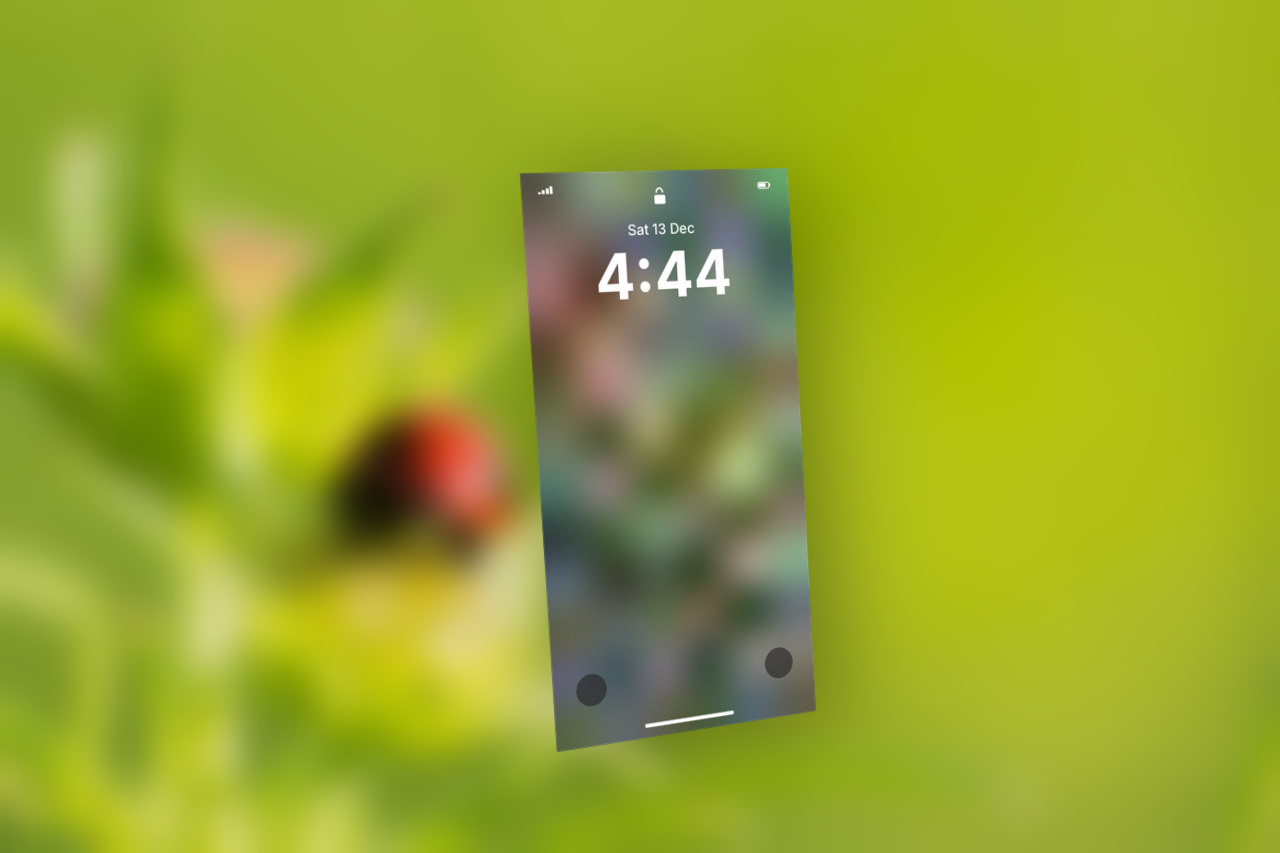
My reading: 4:44
